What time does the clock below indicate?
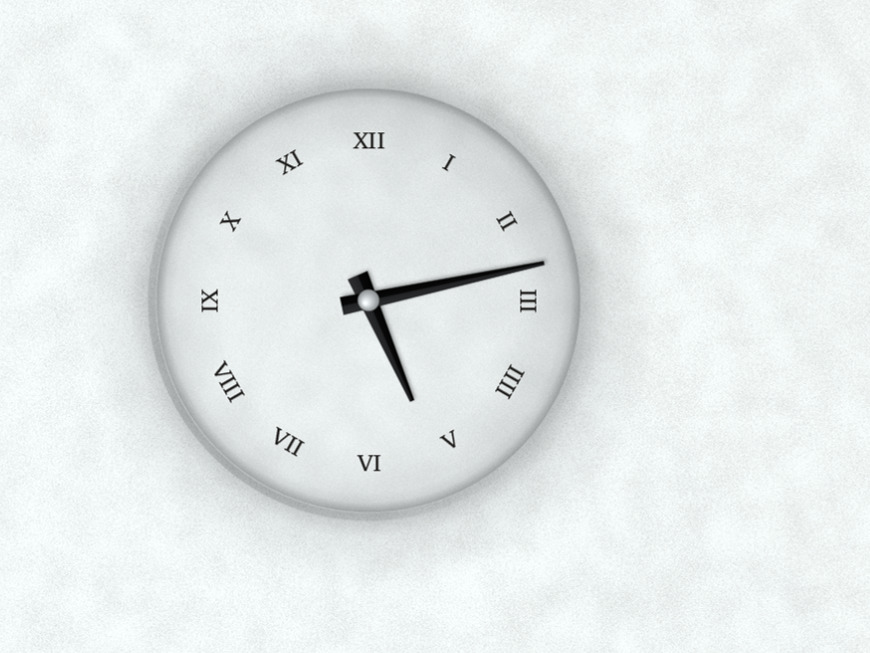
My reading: 5:13
